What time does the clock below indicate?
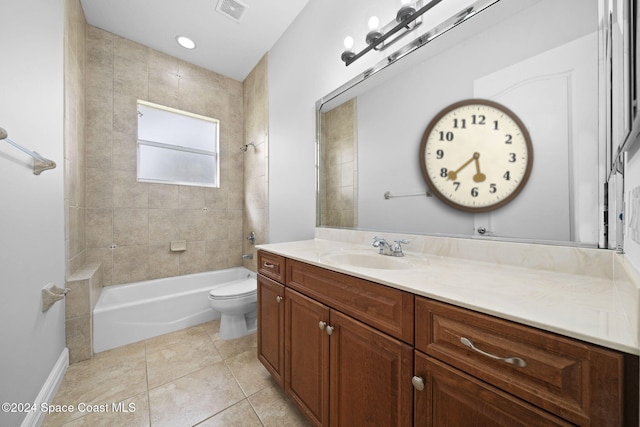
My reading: 5:38
